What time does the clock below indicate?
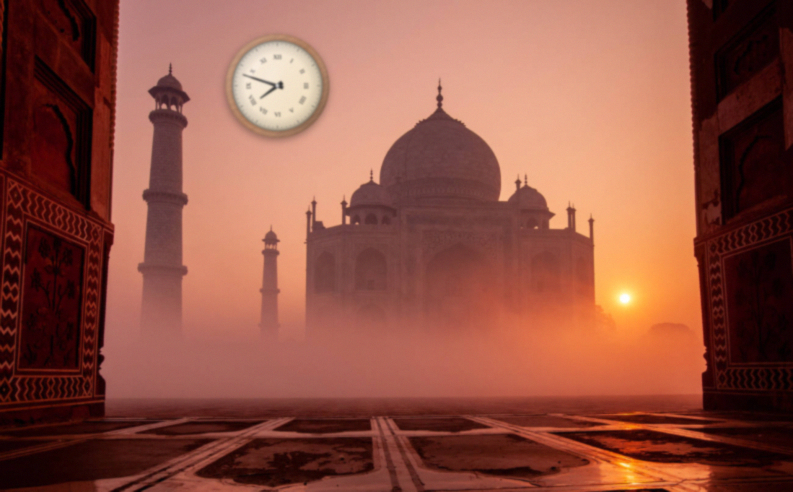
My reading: 7:48
